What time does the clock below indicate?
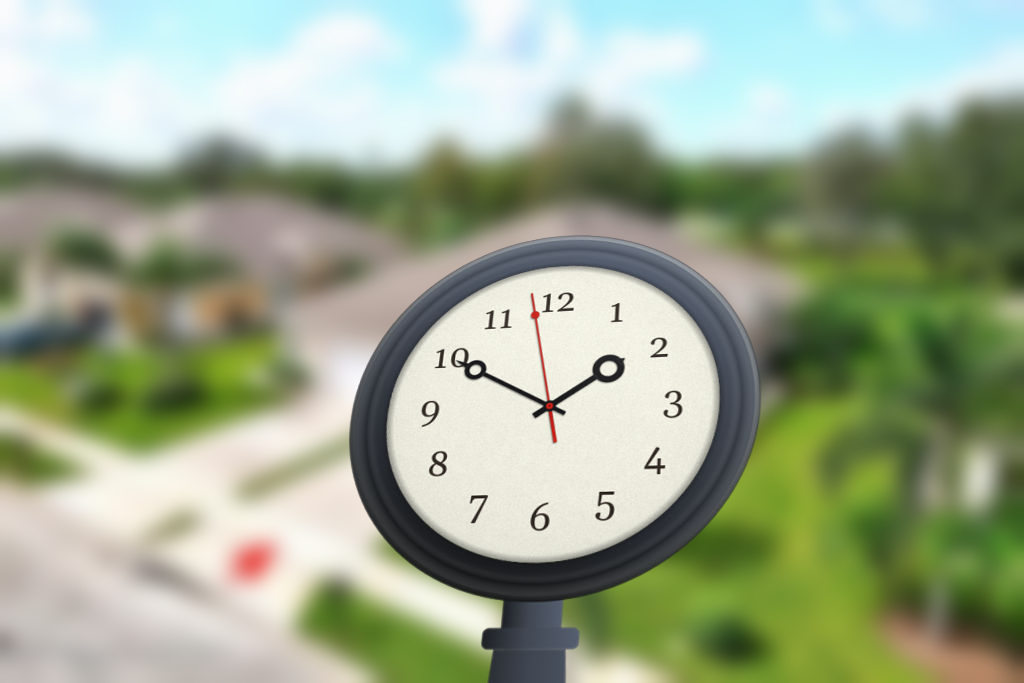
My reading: 1:49:58
